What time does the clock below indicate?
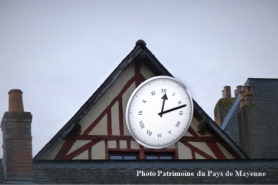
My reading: 12:12
